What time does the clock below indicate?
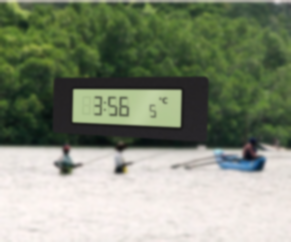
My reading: 3:56
